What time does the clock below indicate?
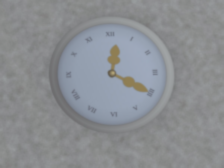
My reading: 12:20
